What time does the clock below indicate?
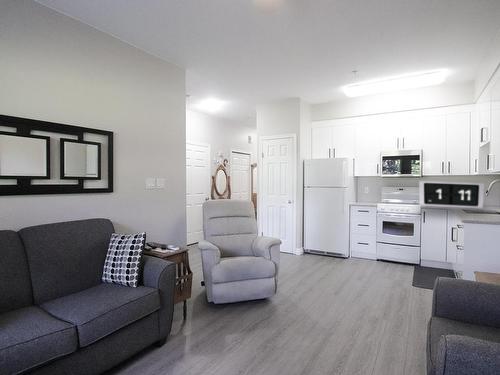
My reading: 1:11
